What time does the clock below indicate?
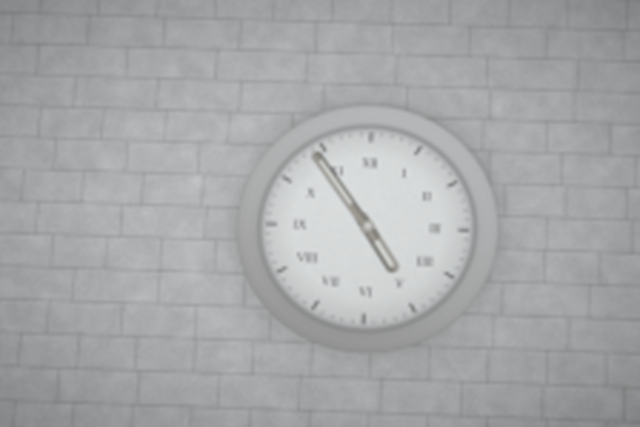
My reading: 4:54
